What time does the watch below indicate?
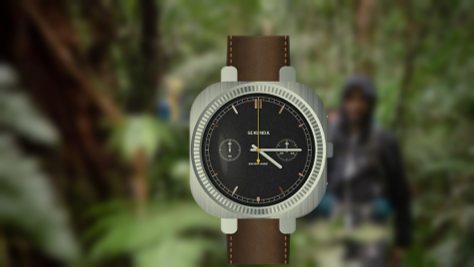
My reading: 4:15
